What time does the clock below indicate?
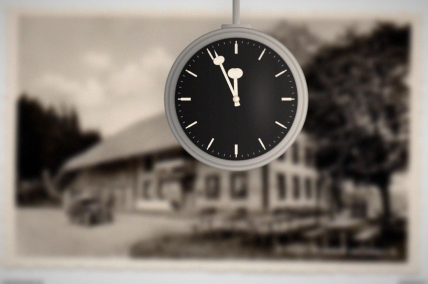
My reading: 11:56
